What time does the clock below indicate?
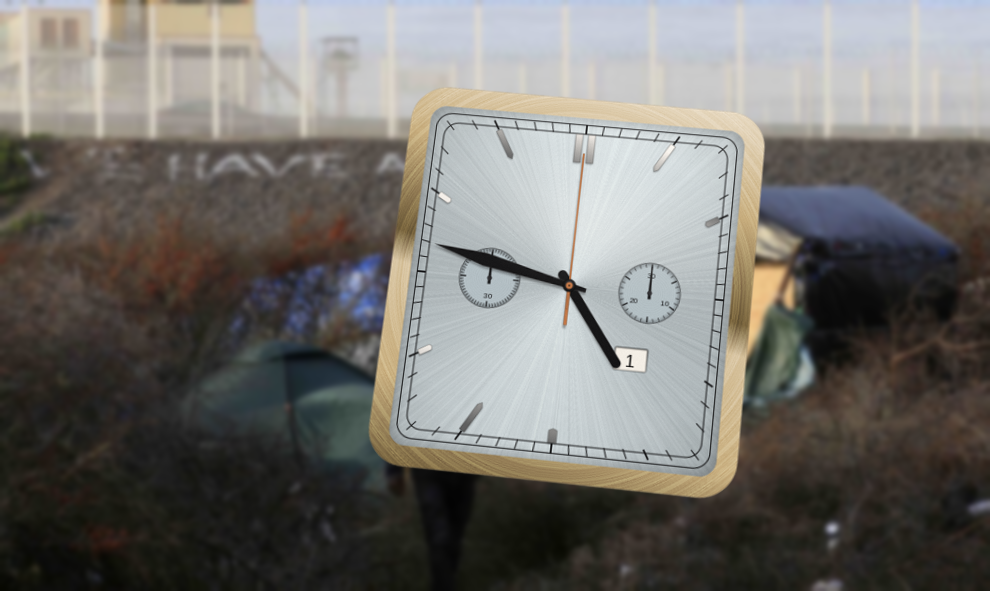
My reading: 4:47
